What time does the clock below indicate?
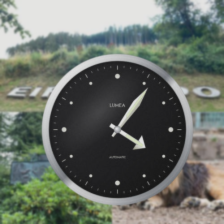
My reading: 4:06
